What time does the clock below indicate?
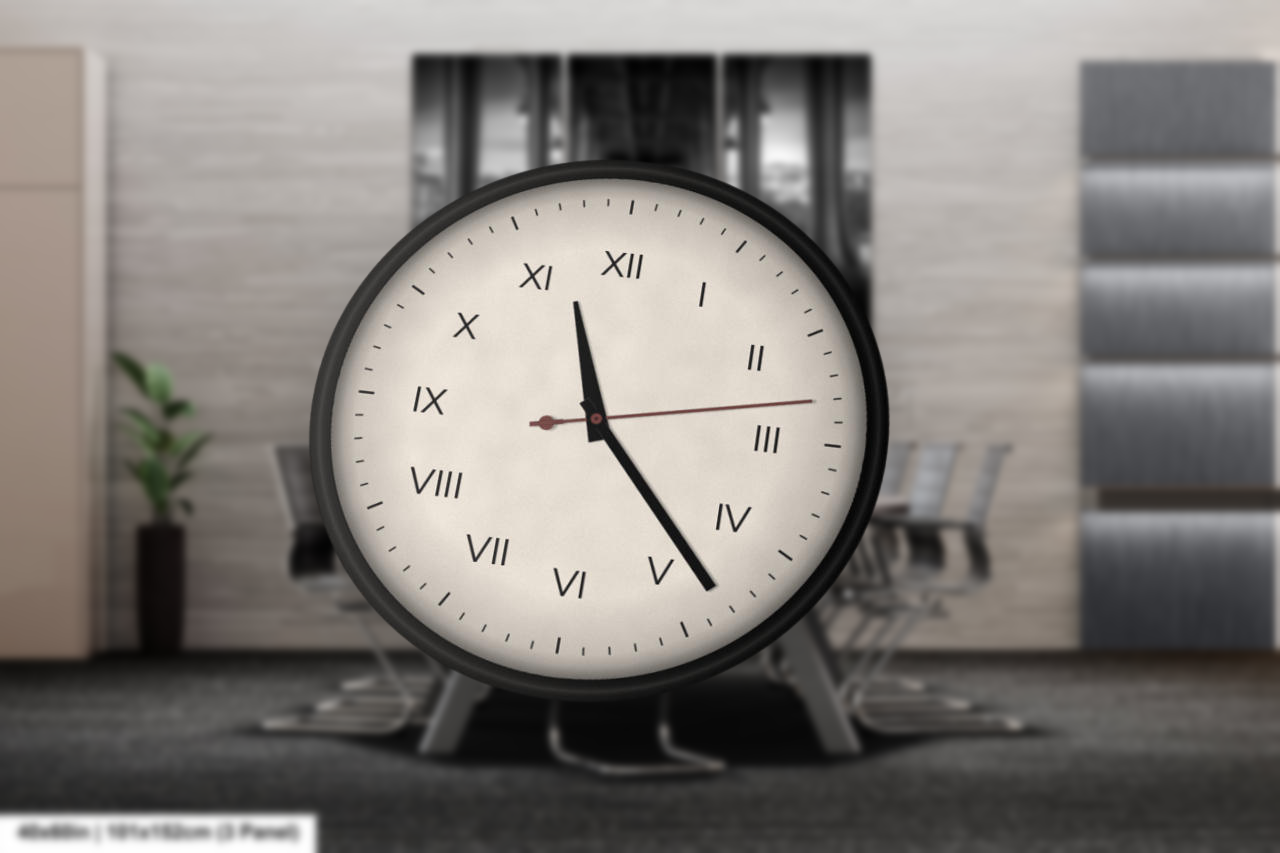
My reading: 11:23:13
